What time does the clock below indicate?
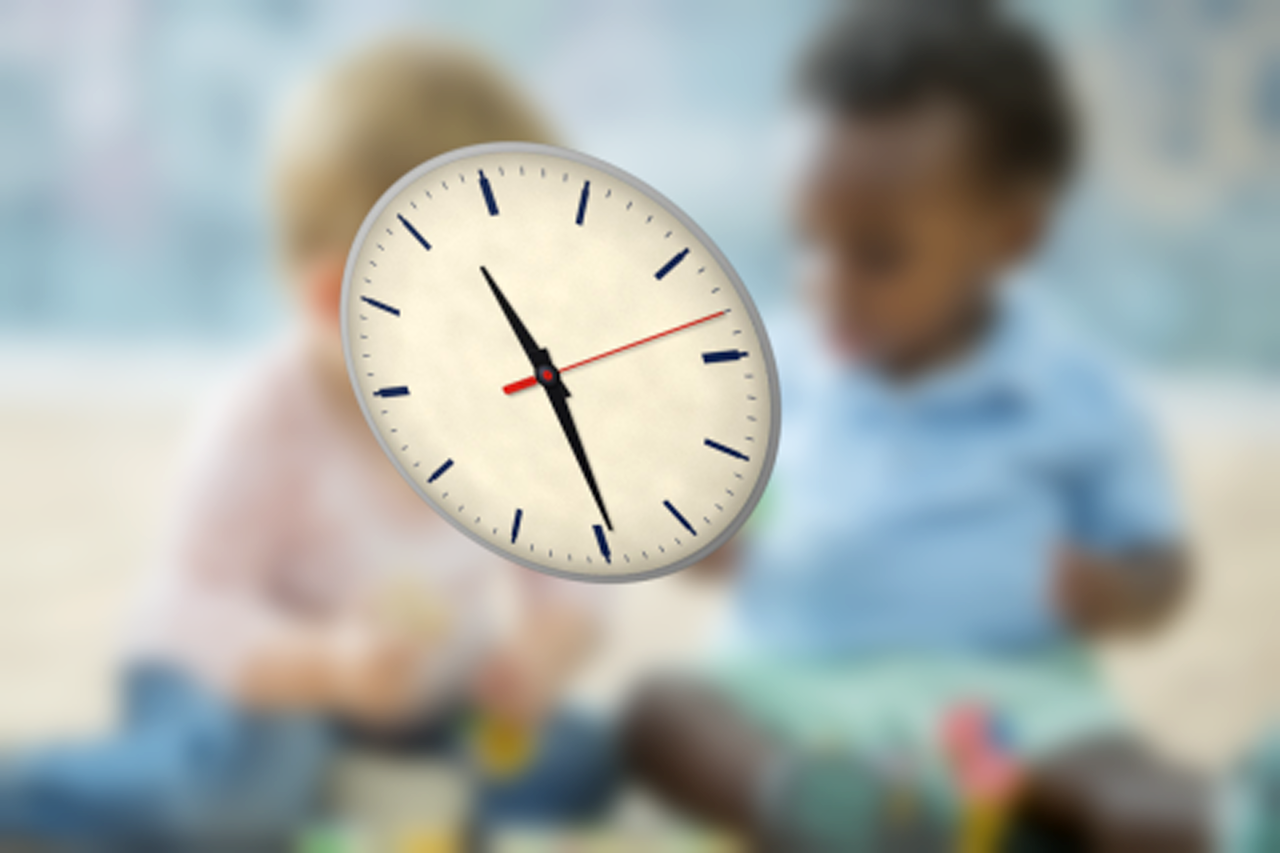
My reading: 11:29:13
